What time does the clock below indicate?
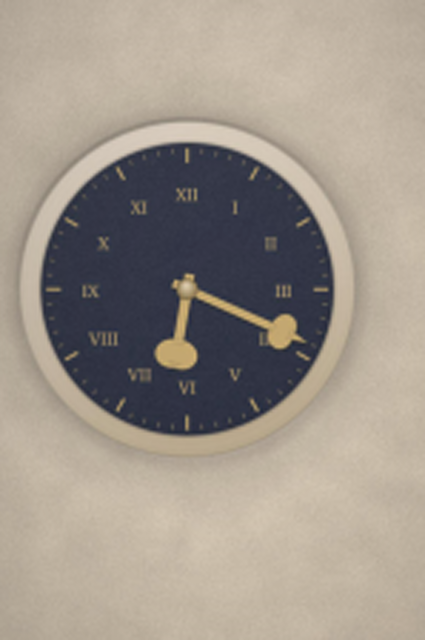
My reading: 6:19
